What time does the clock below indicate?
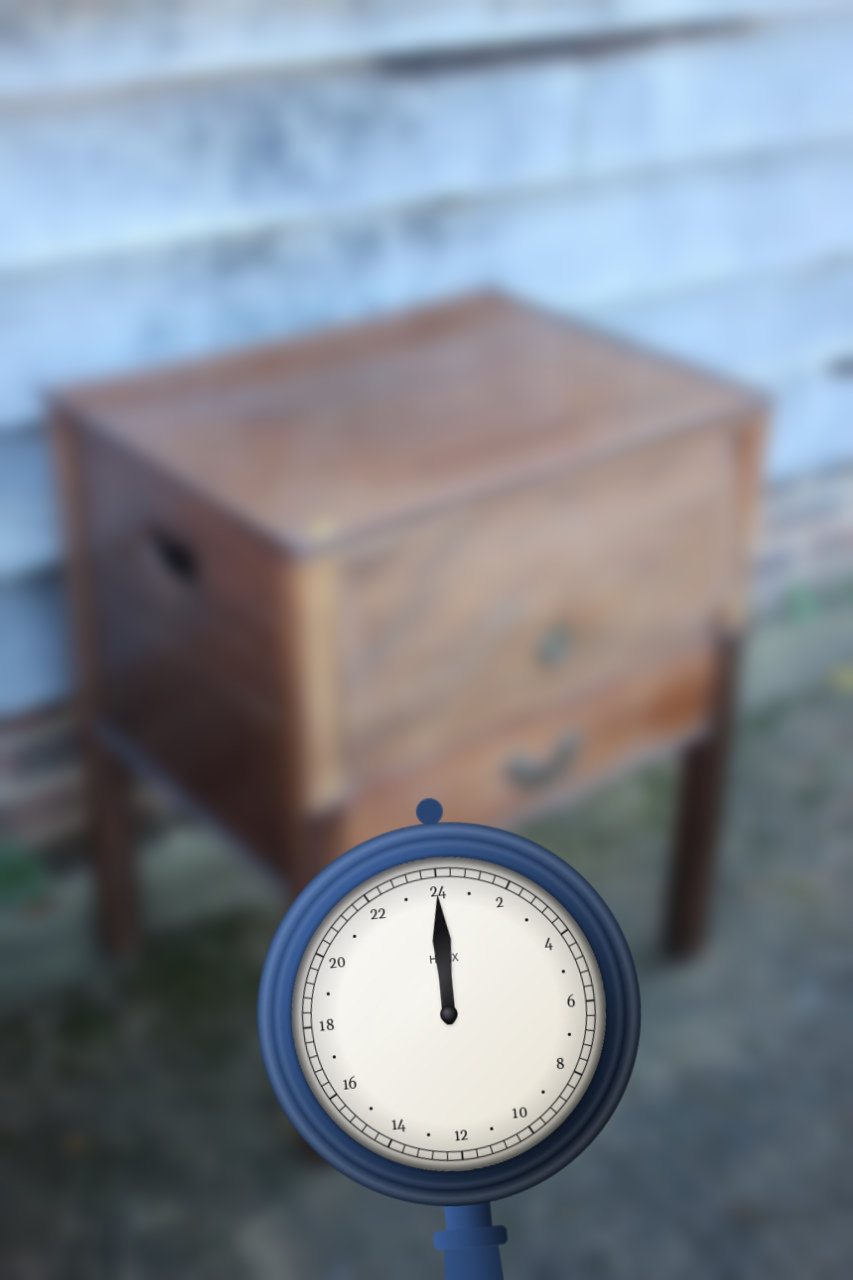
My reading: 0:00
